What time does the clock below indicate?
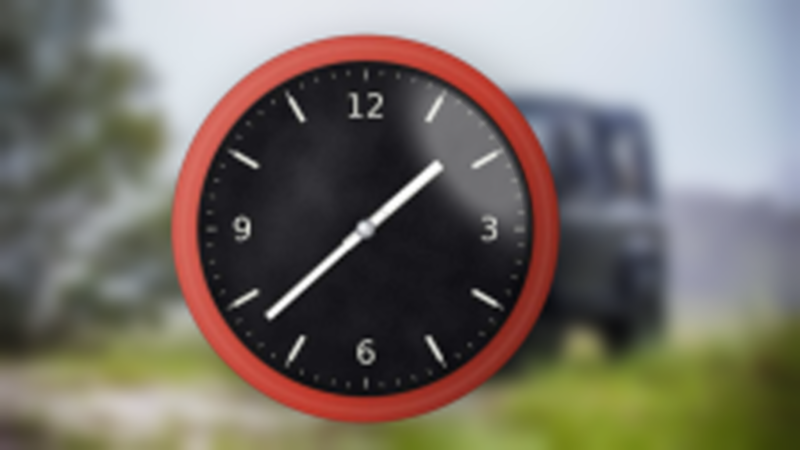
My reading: 1:38
